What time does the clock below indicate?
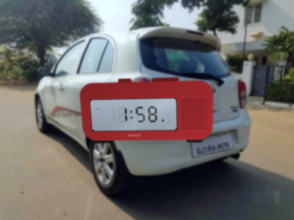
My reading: 1:58
